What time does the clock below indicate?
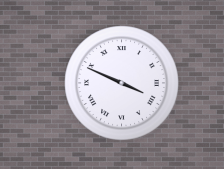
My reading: 3:49
